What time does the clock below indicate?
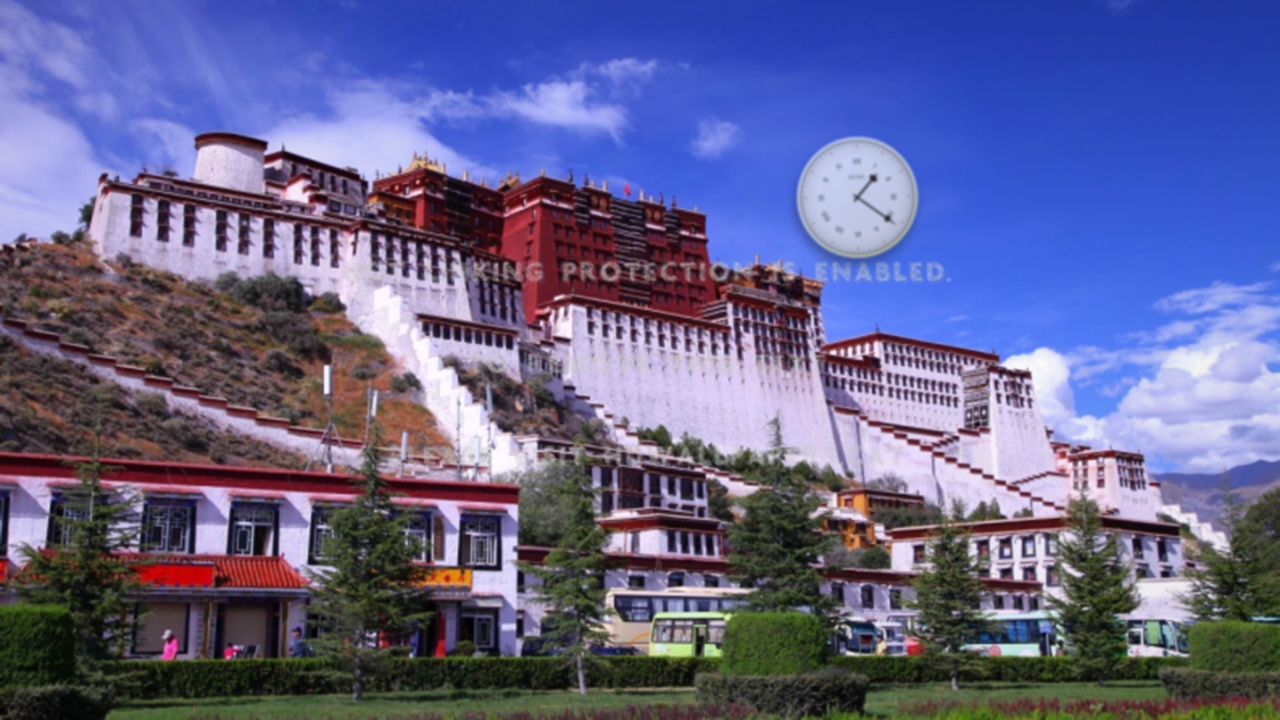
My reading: 1:21
